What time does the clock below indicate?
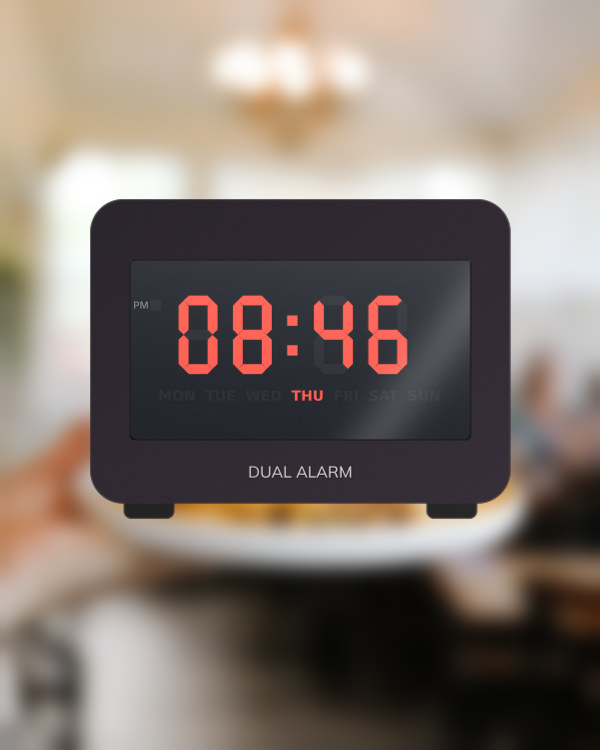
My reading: 8:46
